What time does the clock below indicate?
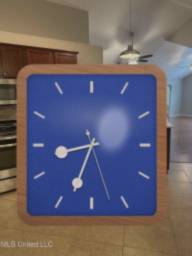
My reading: 8:33:27
